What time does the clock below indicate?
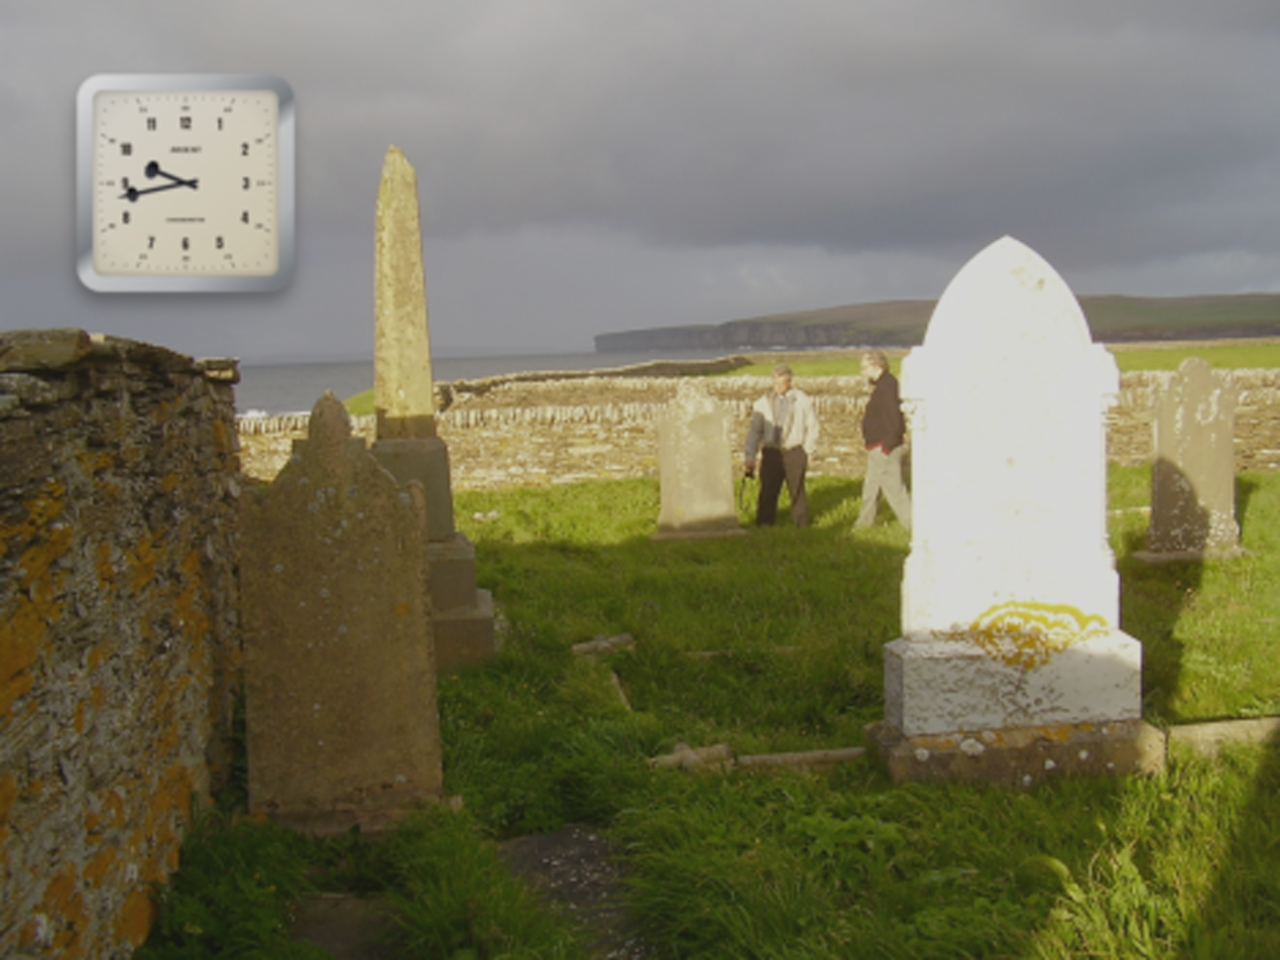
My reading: 9:43
